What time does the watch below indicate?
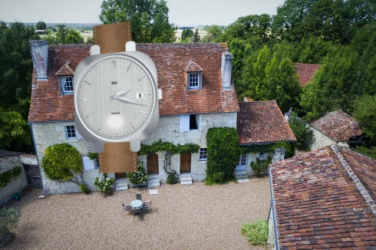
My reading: 2:18
